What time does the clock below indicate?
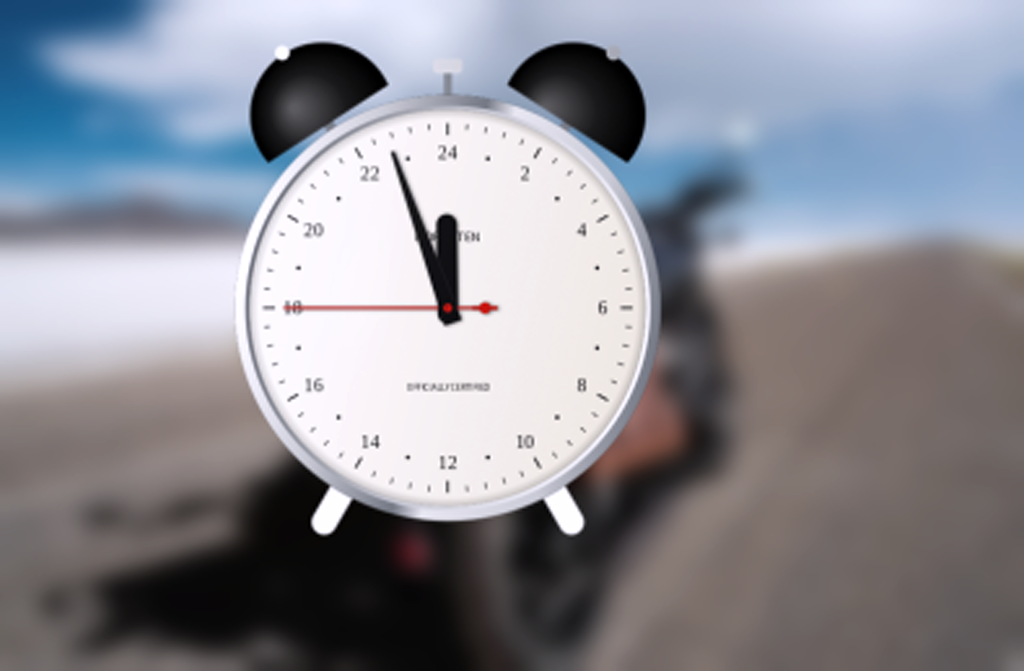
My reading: 23:56:45
